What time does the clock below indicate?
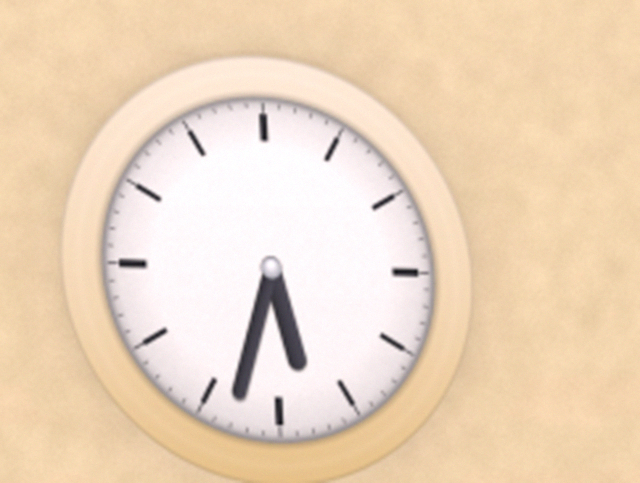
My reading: 5:33
